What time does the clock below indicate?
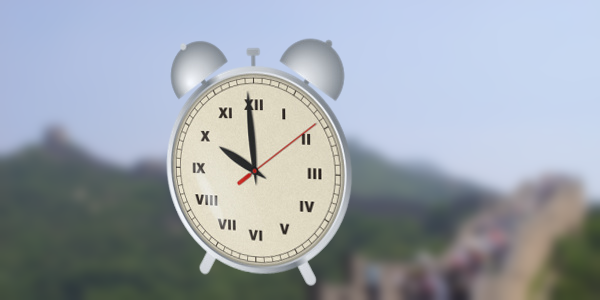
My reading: 9:59:09
